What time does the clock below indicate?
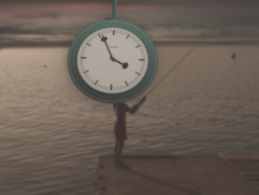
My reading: 3:56
